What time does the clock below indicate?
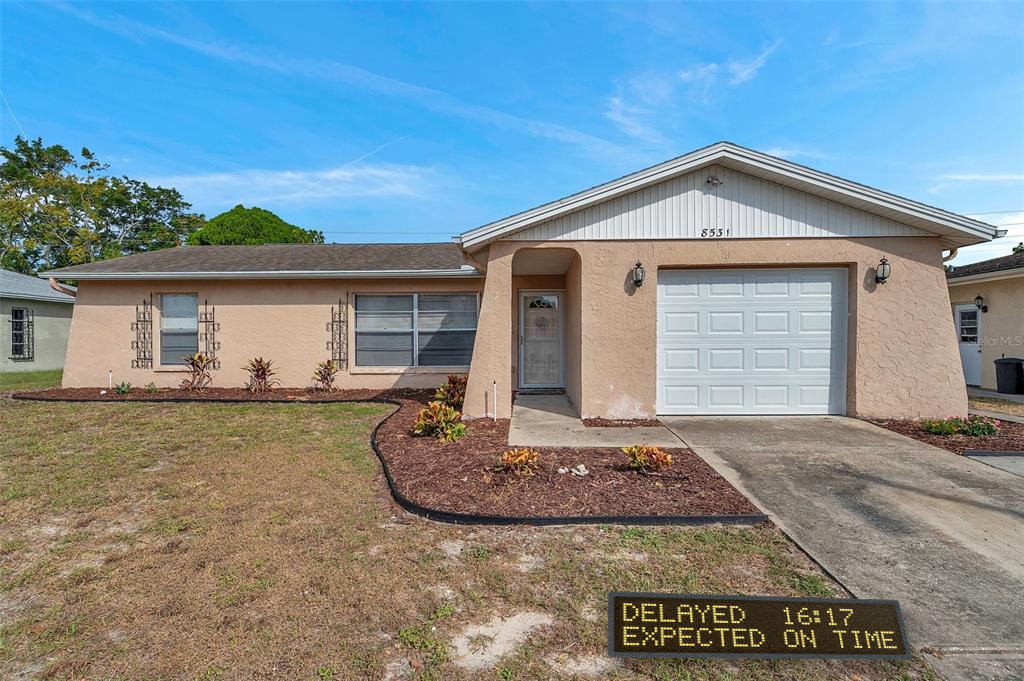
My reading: 16:17
